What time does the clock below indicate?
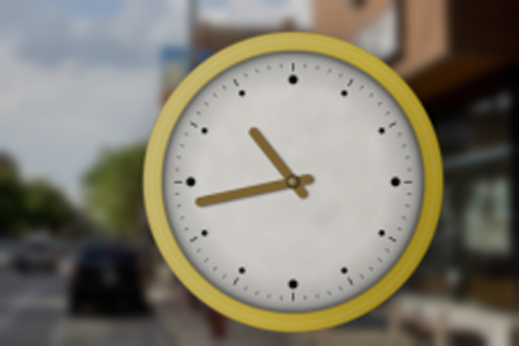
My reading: 10:43
